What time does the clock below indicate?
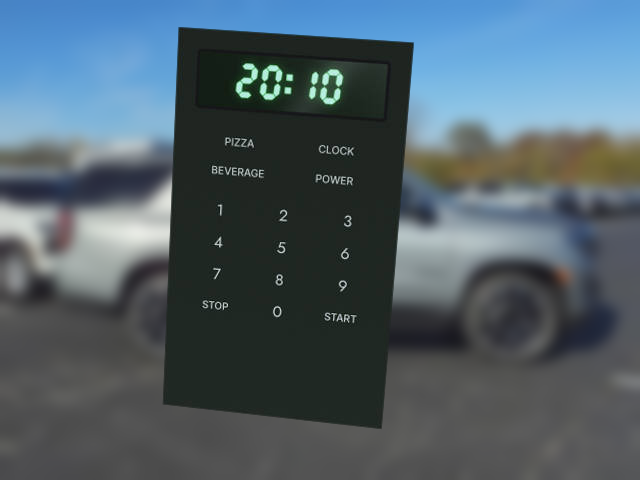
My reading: 20:10
